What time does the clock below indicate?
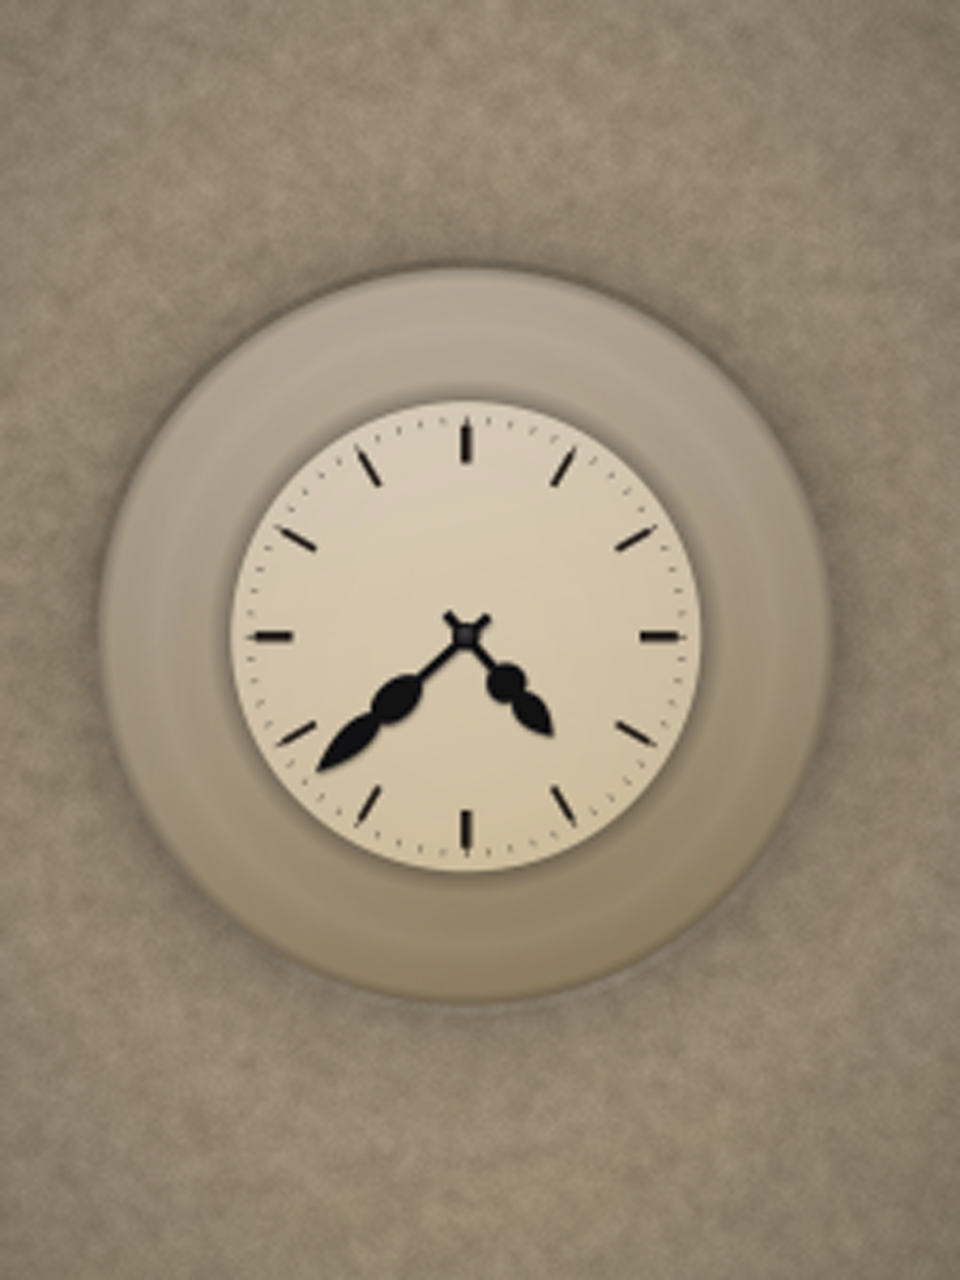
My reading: 4:38
